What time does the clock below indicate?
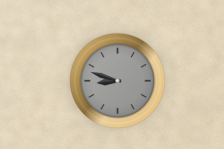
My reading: 8:48
